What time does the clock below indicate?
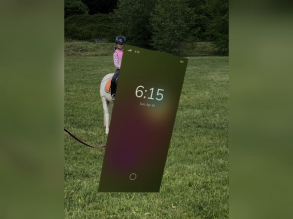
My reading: 6:15
